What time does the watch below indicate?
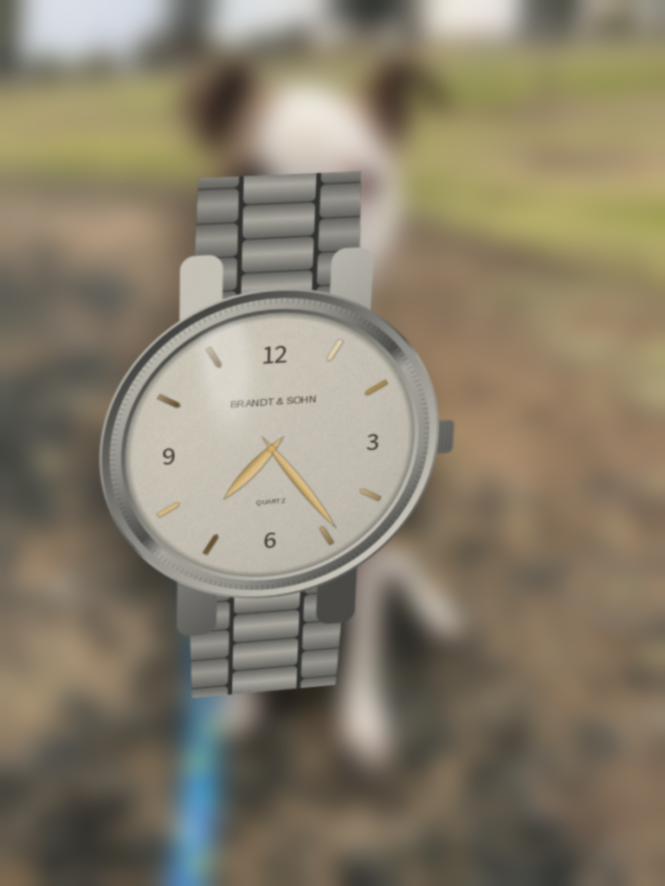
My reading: 7:24
